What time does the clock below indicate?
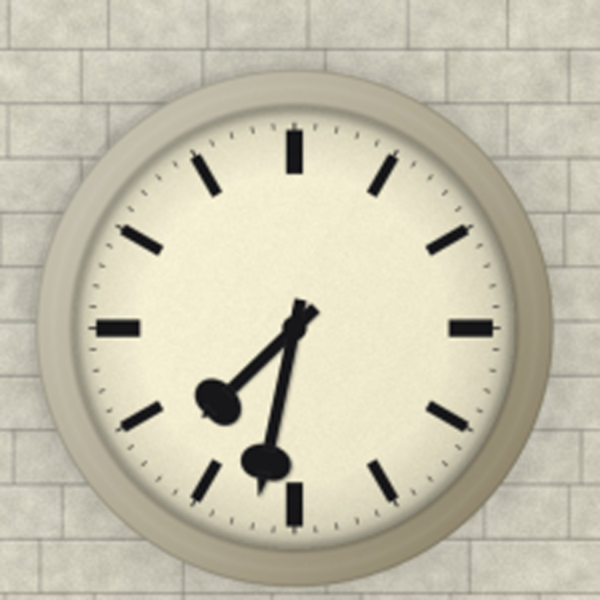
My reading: 7:32
